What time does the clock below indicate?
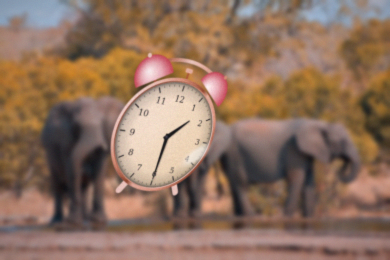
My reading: 1:30
